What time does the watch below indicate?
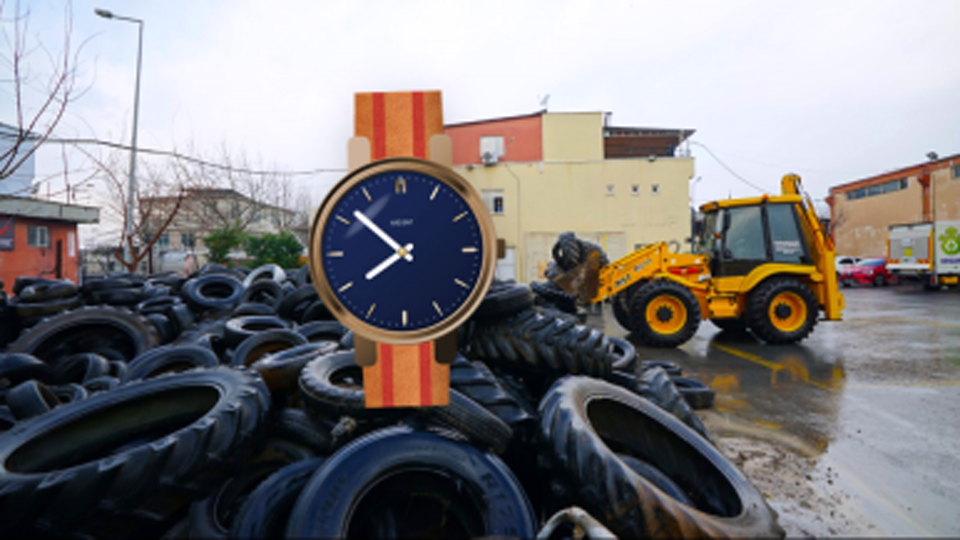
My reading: 7:52
